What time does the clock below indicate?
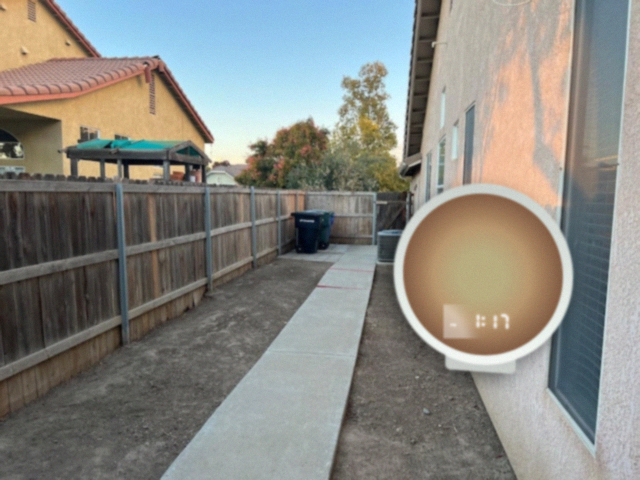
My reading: 1:17
